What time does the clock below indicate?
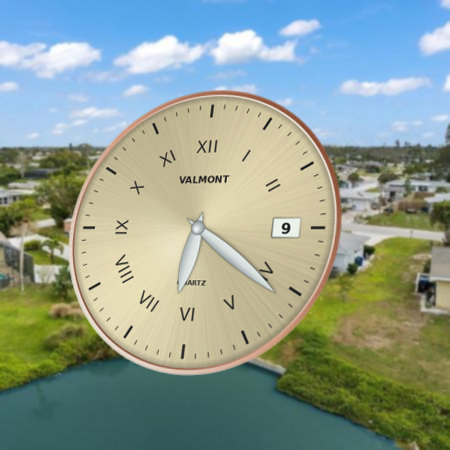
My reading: 6:21
